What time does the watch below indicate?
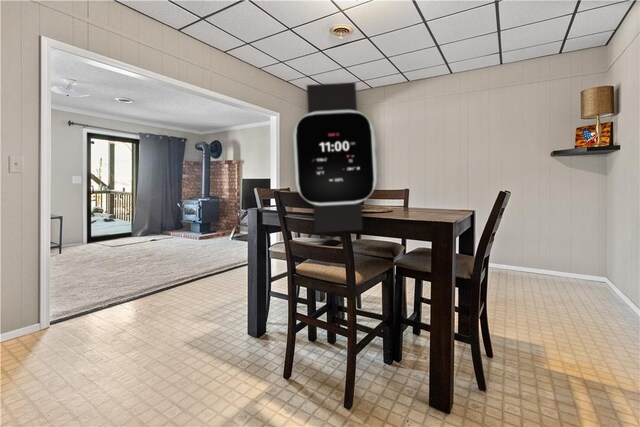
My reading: 11:00
